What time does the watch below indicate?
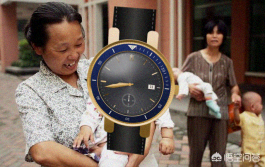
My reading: 8:43
